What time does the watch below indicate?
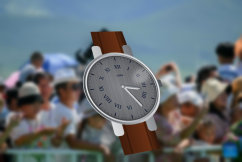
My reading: 3:25
